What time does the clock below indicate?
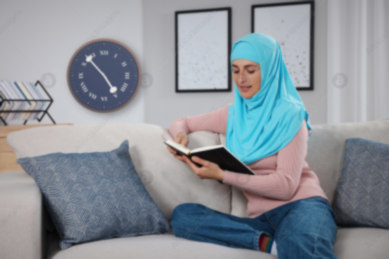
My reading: 4:53
